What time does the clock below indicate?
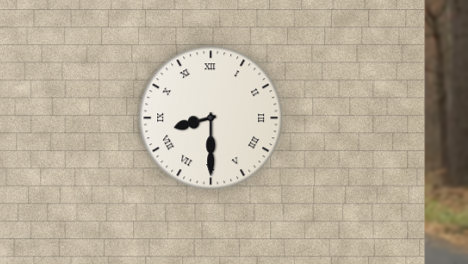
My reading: 8:30
